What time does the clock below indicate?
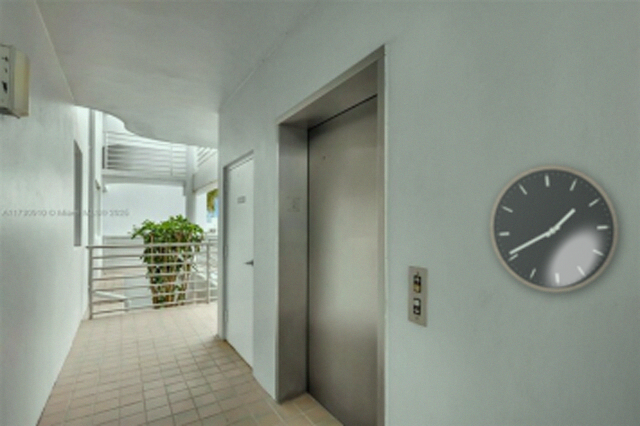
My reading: 1:41
